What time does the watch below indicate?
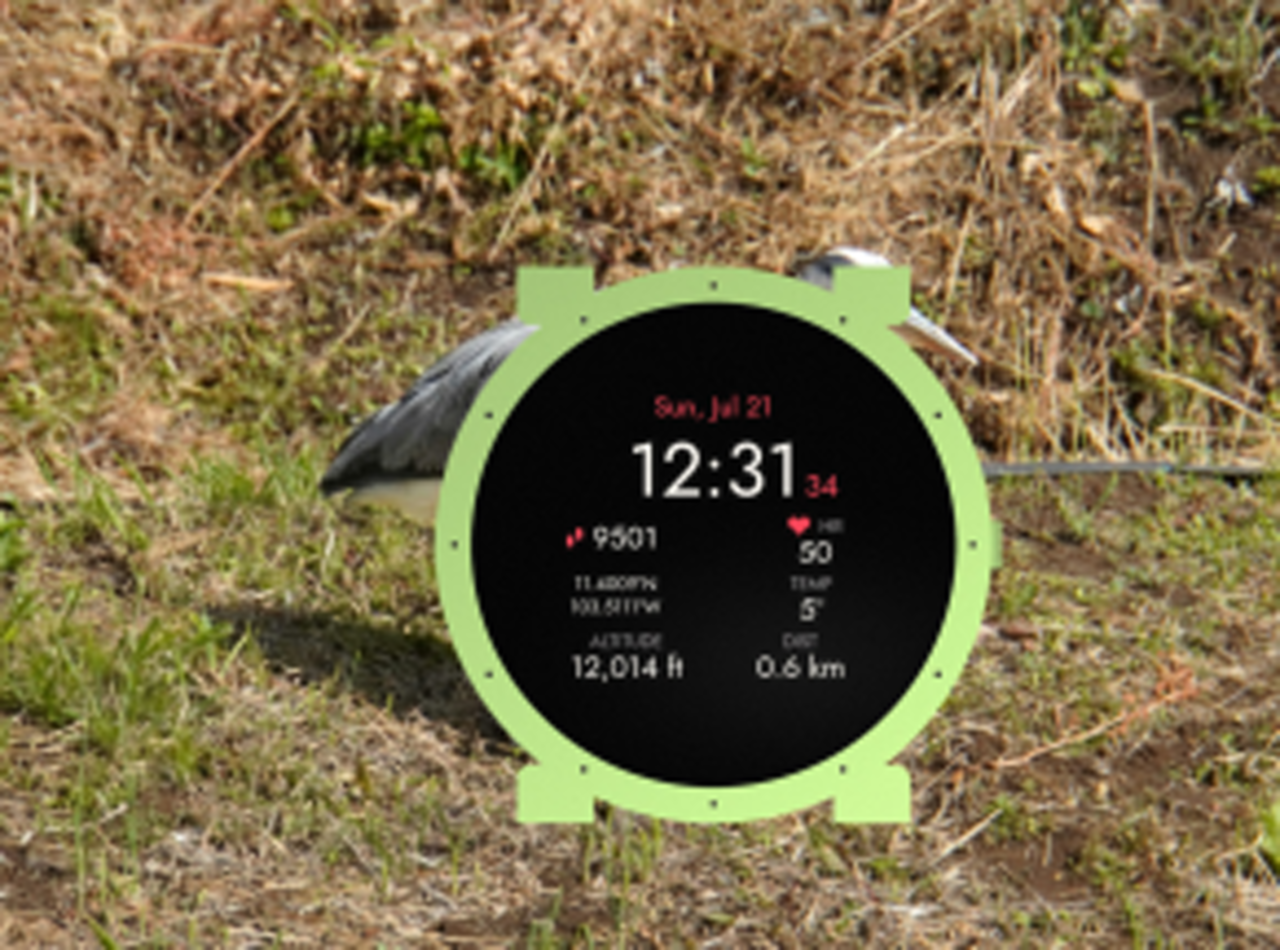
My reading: 12:31
